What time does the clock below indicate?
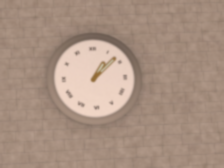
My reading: 1:08
